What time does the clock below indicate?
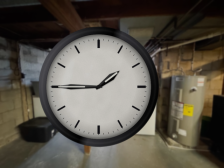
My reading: 1:45
